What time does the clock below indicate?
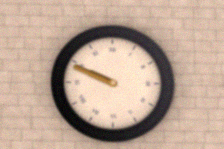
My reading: 9:49
